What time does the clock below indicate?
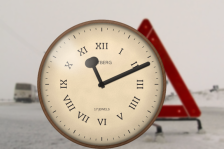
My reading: 11:11
